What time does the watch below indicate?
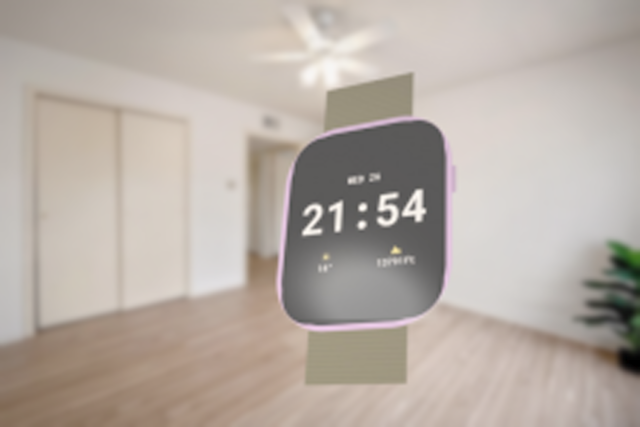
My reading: 21:54
